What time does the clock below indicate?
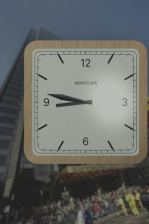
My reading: 8:47
